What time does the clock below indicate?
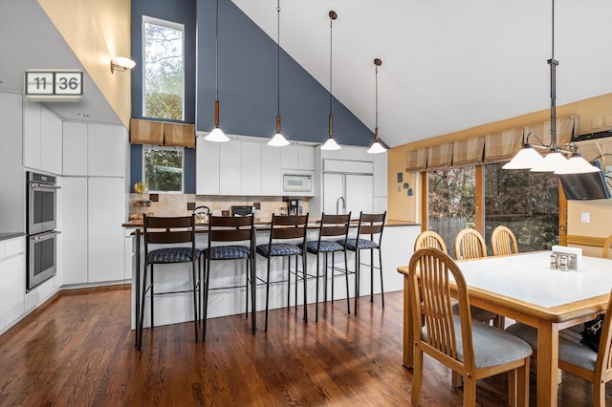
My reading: 11:36
